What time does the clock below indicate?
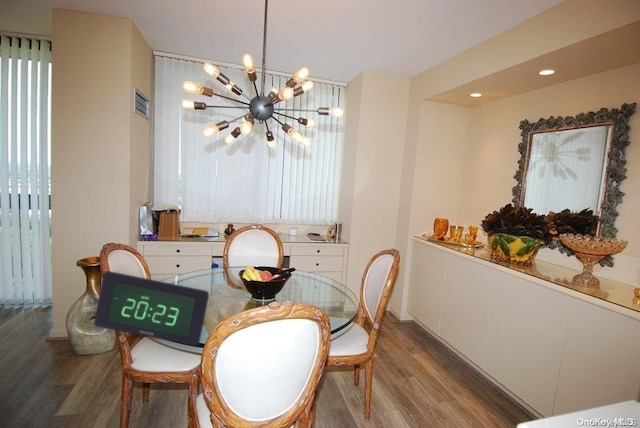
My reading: 20:23
